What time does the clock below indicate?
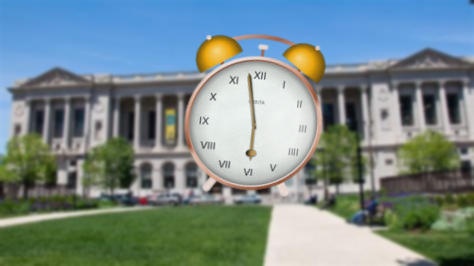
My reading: 5:58
